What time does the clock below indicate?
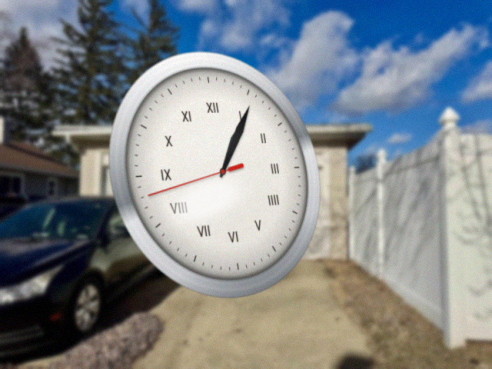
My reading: 1:05:43
